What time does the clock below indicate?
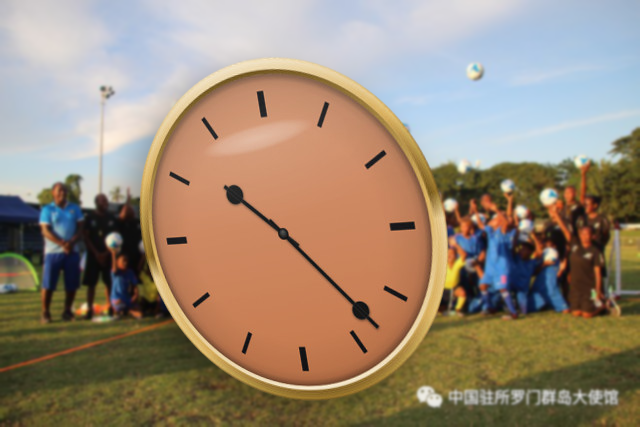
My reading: 10:23
